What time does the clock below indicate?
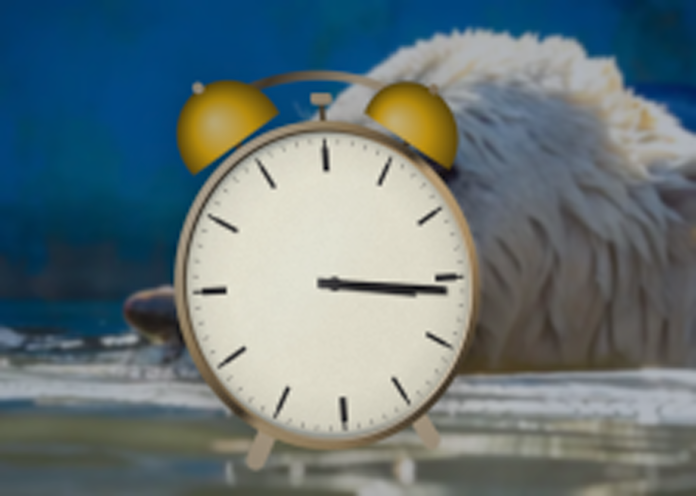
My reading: 3:16
